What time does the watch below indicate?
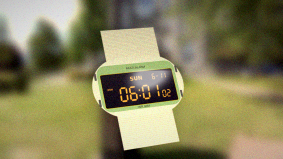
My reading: 6:01:02
